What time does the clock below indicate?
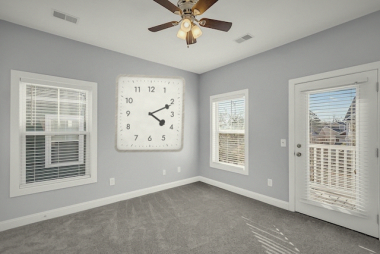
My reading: 4:11
